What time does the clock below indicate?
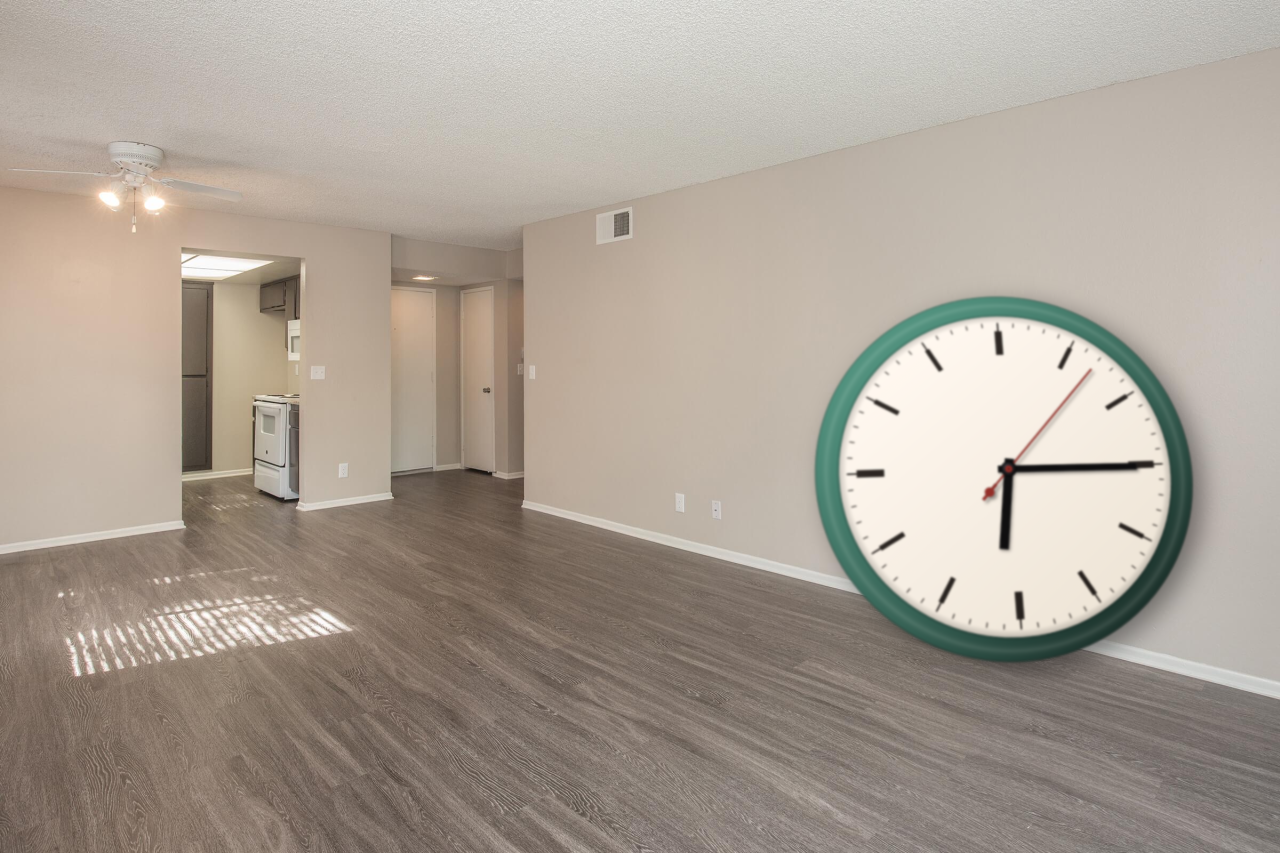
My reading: 6:15:07
